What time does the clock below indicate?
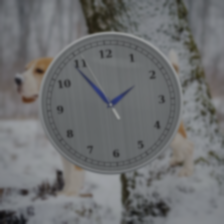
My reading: 1:53:56
